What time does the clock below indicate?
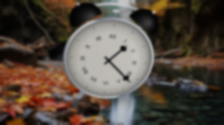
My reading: 1:22
